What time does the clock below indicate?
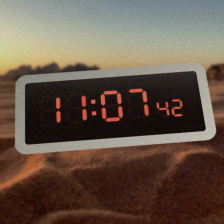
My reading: 11:07:42
